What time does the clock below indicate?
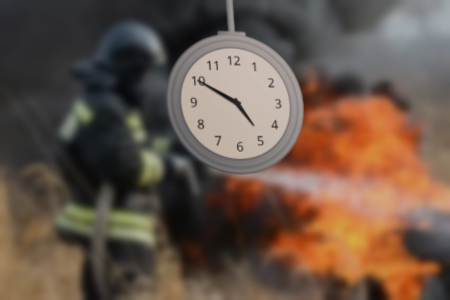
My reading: 4:50
